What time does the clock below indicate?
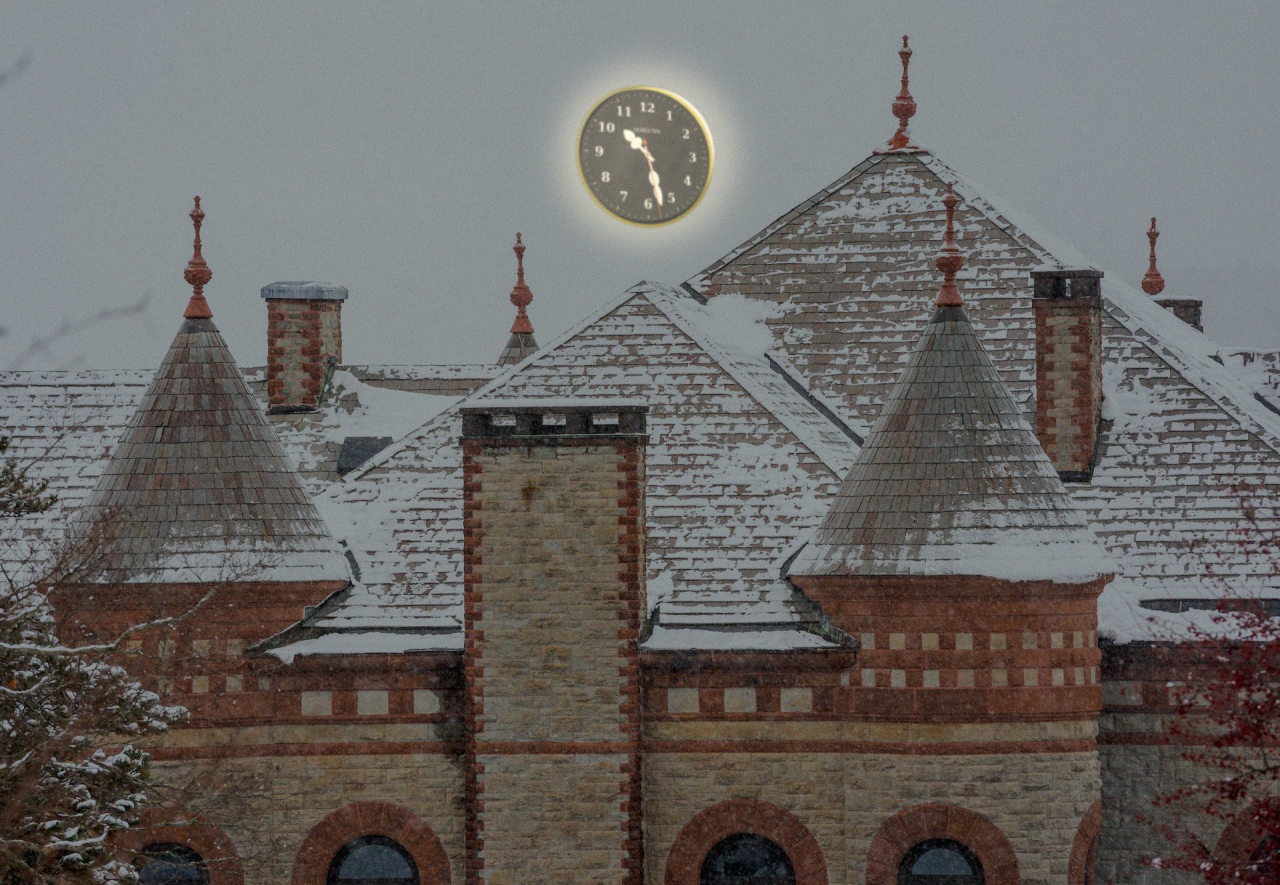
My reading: 10:27:28
